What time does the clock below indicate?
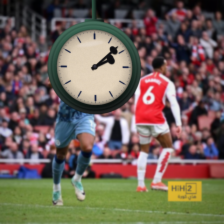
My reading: 2:08
